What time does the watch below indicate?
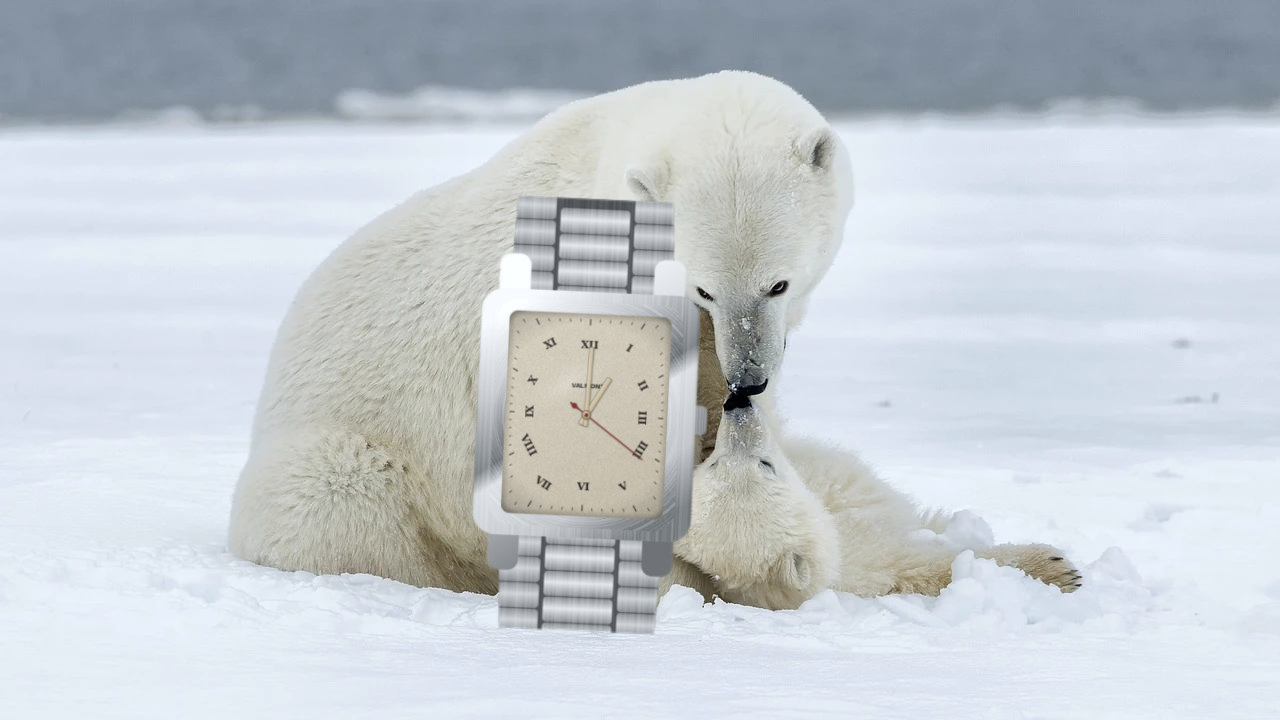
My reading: 1:00:21
